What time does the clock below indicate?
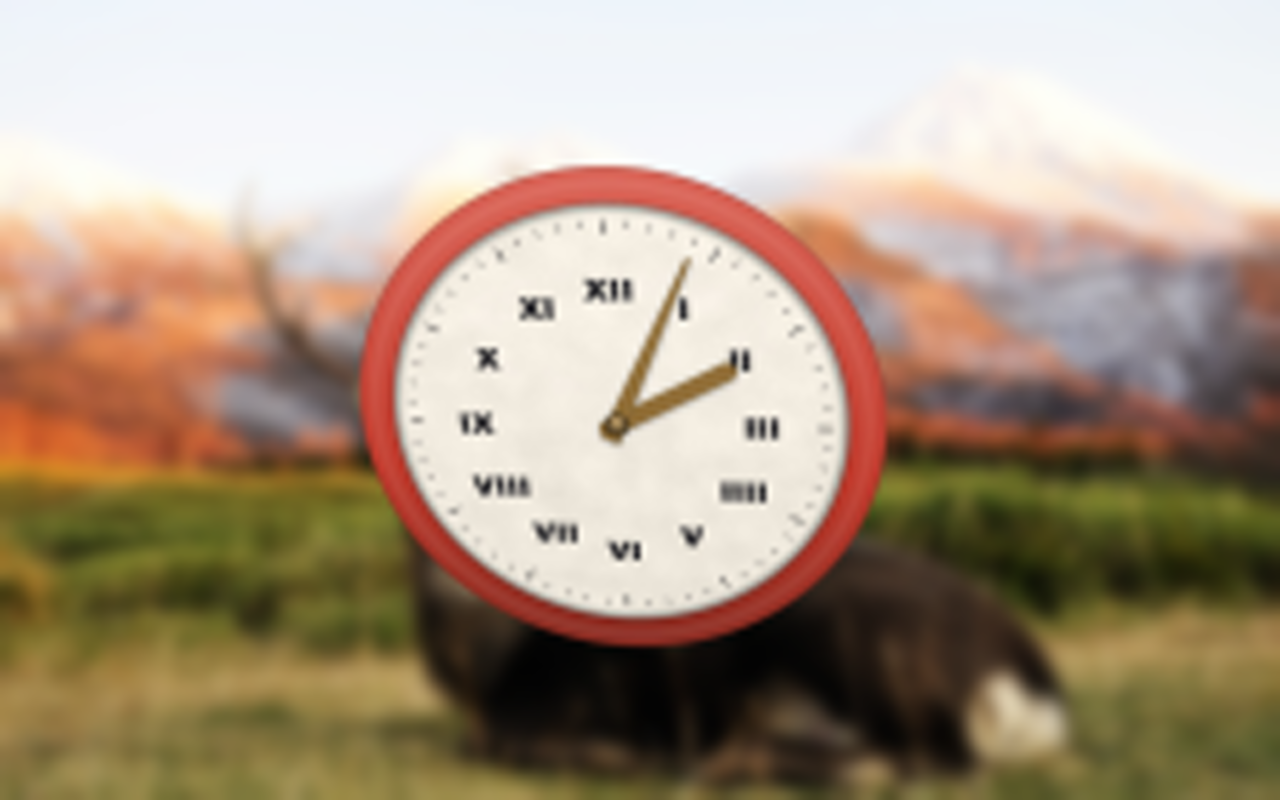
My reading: 2:04
